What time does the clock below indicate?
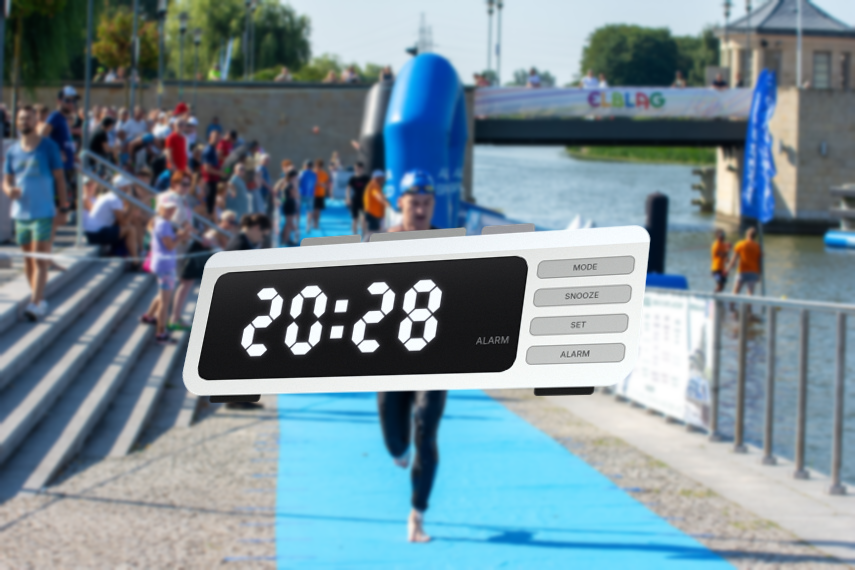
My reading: 20:28
